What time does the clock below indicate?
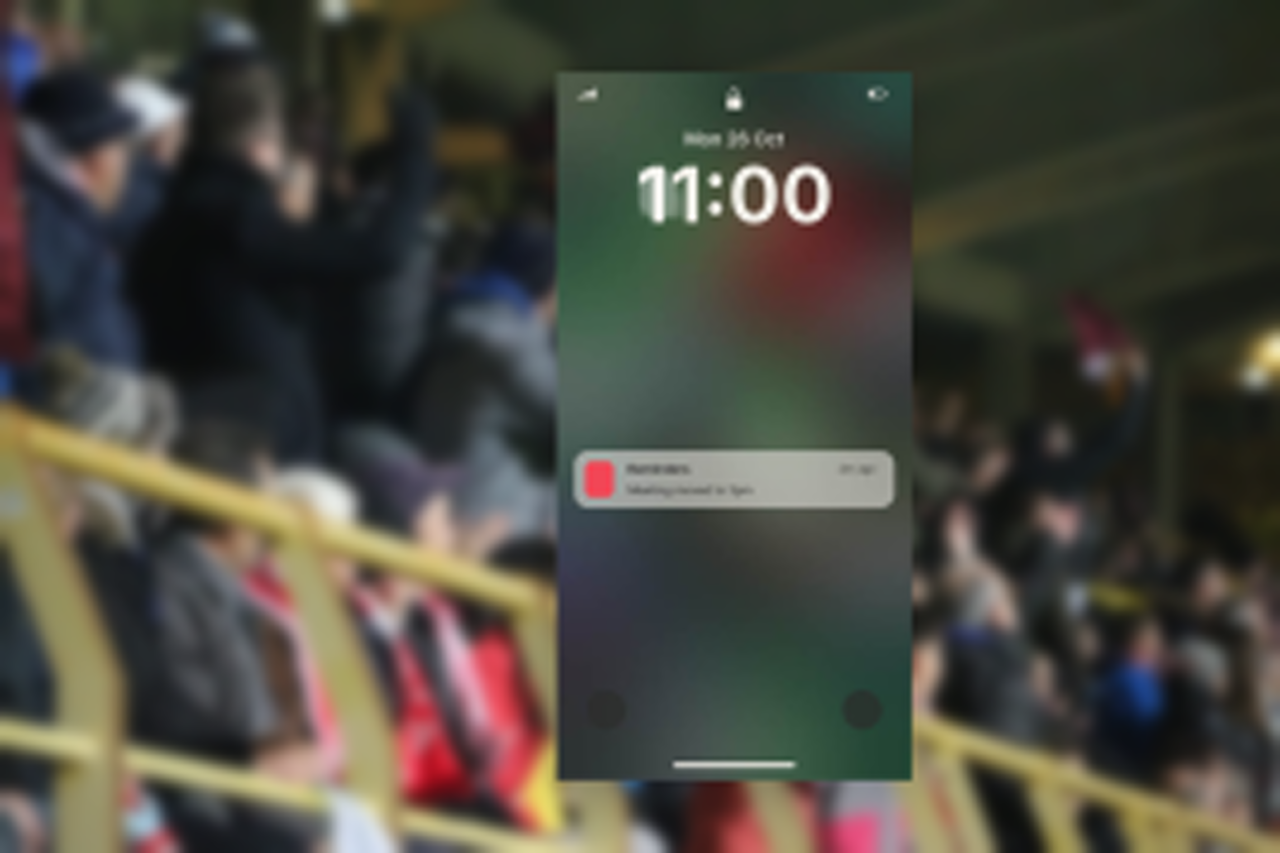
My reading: 11:00
